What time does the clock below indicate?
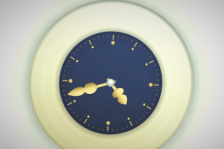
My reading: 4:42
